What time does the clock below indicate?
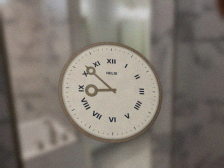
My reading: 8:52
